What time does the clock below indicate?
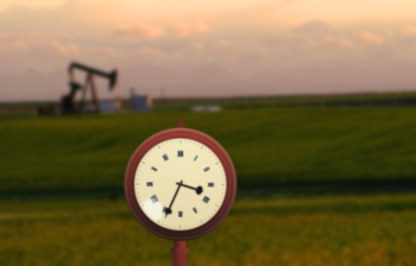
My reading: 3:34
